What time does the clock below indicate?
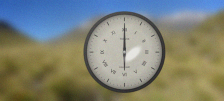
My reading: 6:00
